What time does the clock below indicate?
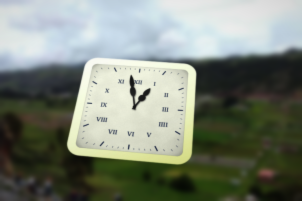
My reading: 12:58
